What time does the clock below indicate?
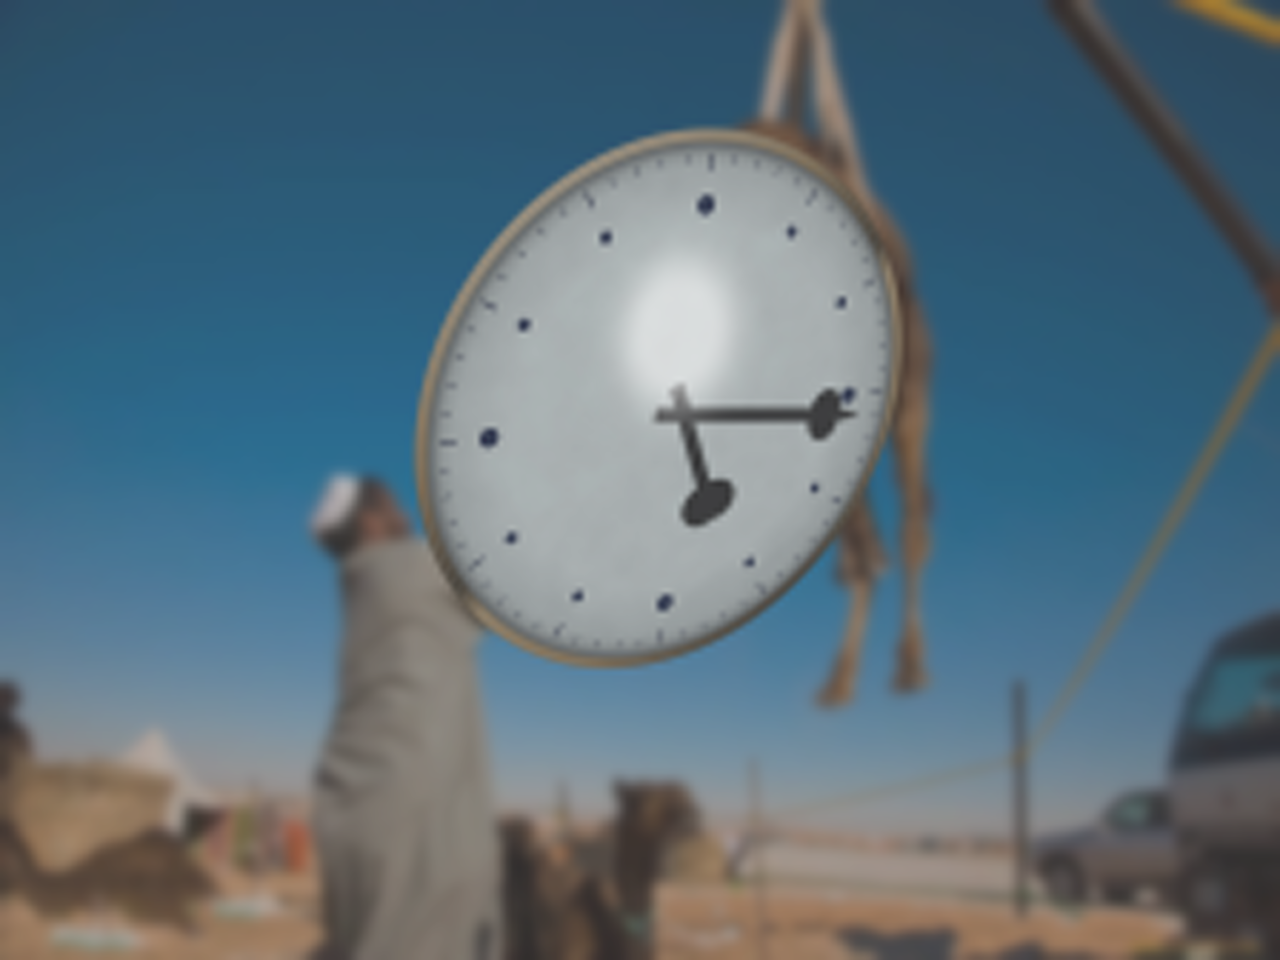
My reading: 5:16
